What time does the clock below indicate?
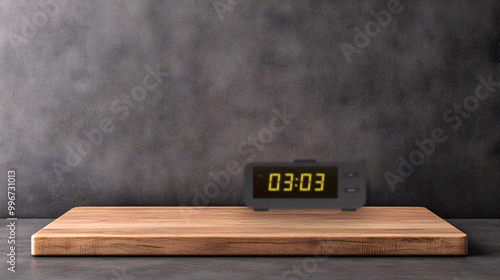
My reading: 3:03
